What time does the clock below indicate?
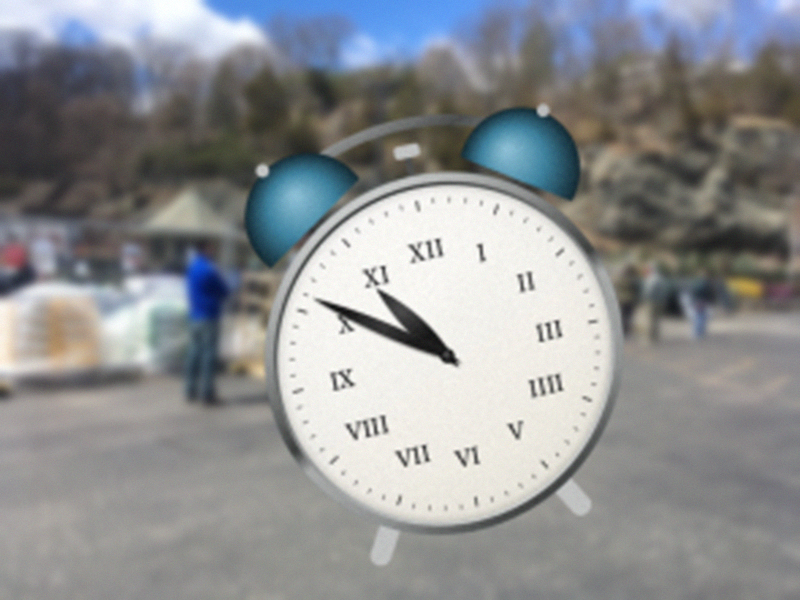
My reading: 10:51
